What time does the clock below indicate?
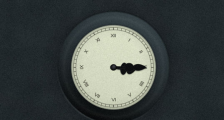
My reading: 3:15
